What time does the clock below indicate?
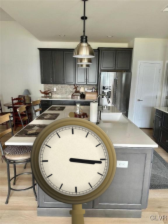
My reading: 3:16
